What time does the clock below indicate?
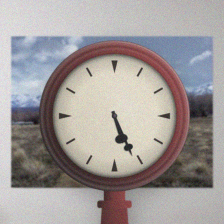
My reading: 5:26
